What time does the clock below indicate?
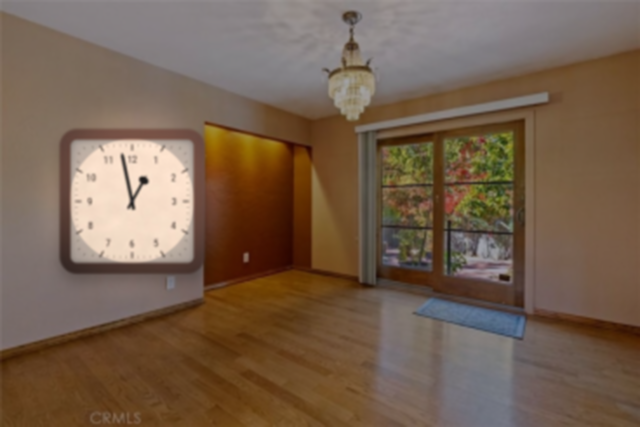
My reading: 12:58
